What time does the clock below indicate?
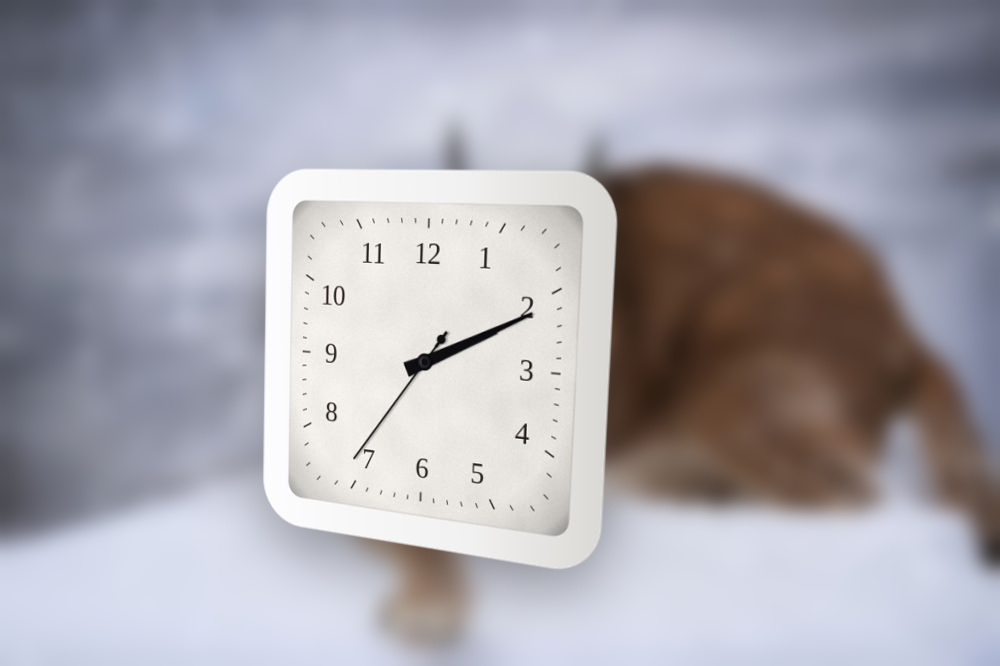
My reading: 2:10:36
